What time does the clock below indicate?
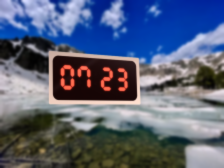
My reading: 7:23
